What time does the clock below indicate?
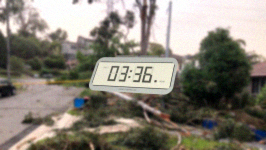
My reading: 3:36
